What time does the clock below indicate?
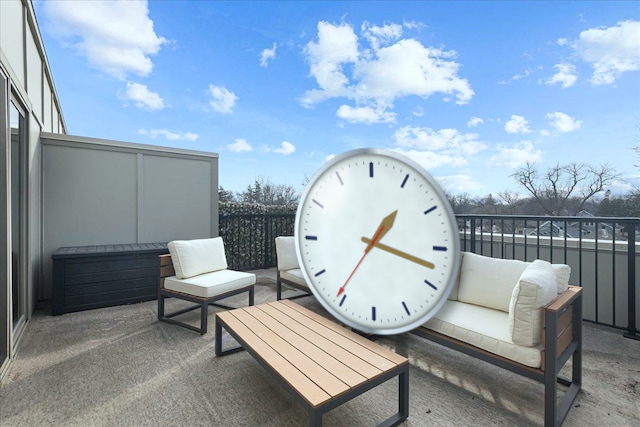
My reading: 1:17:36
